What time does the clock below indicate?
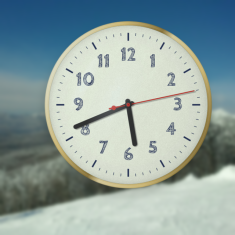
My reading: 5:41:13
